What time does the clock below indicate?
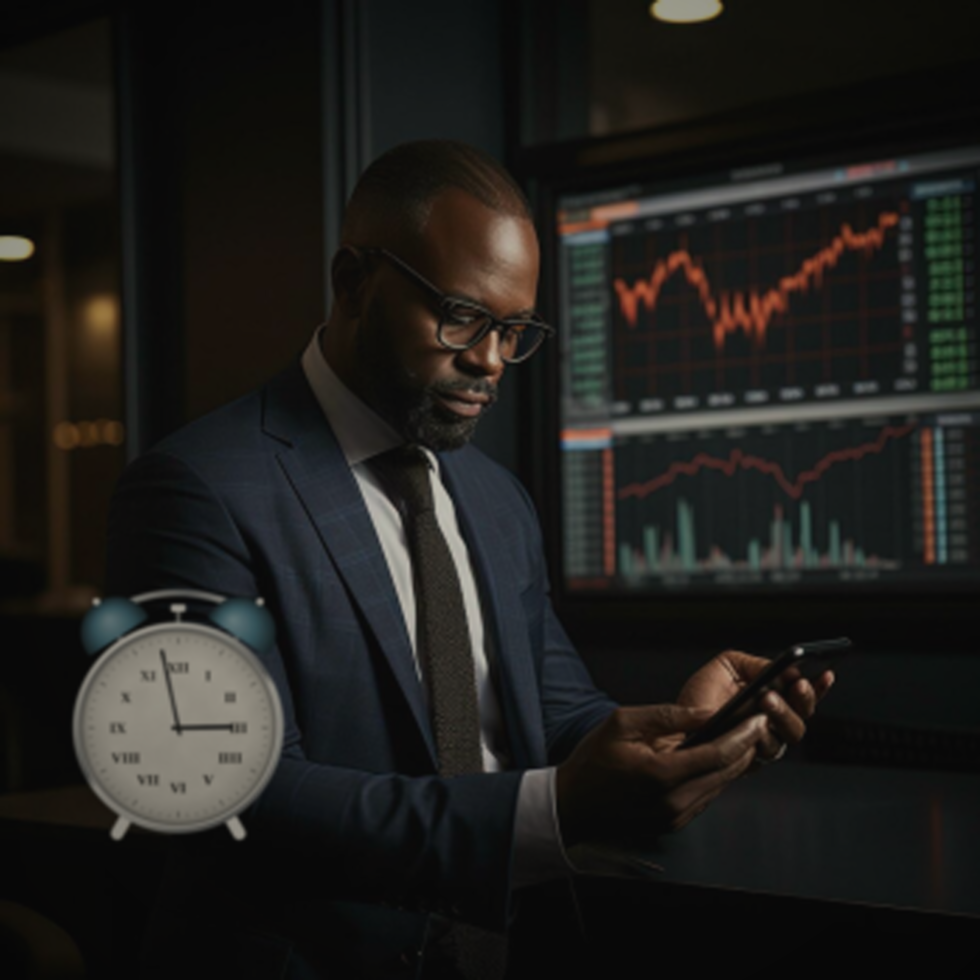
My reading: 2:58
